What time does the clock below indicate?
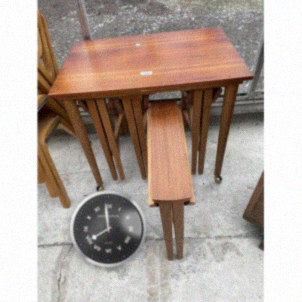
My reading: 7:59
